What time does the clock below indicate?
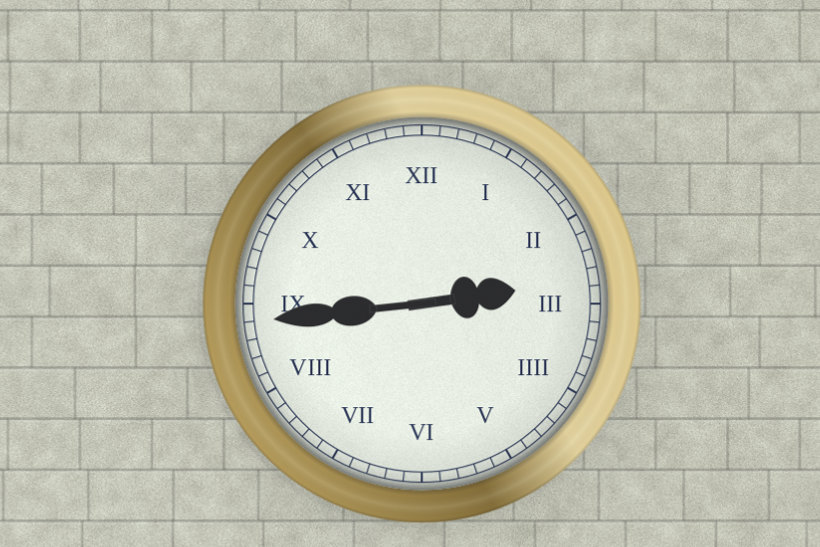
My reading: 2:44
